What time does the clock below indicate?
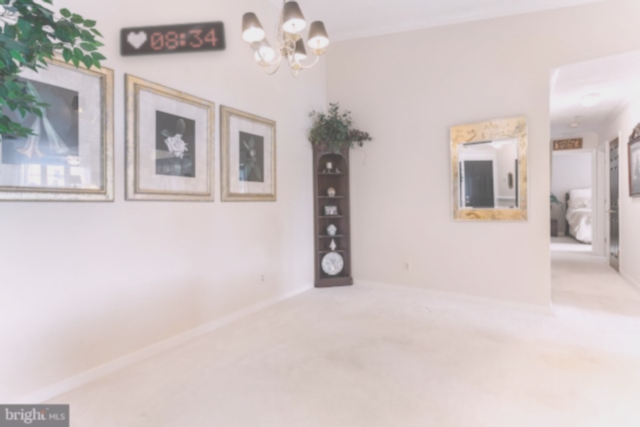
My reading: 8:34
